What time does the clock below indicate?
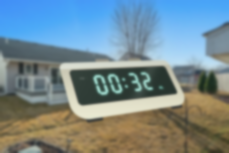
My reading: 0:32
